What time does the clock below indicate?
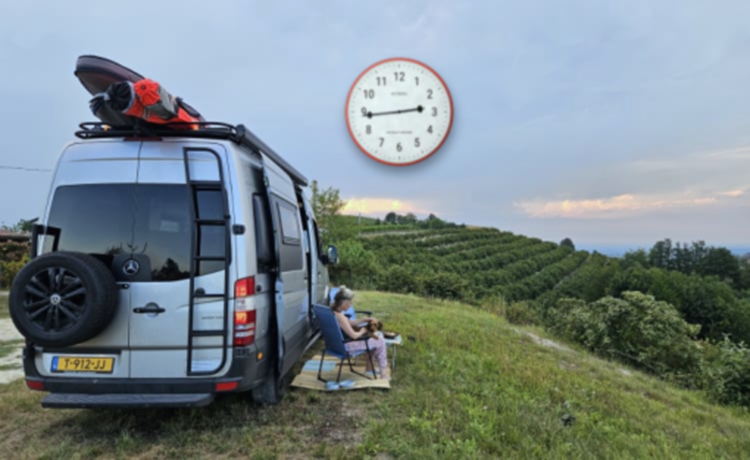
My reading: 2:44
